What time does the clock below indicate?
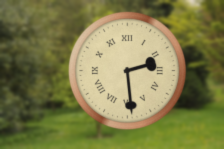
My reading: 2:29
